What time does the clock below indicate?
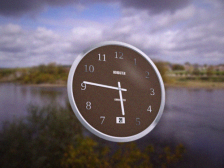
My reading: 5:46
